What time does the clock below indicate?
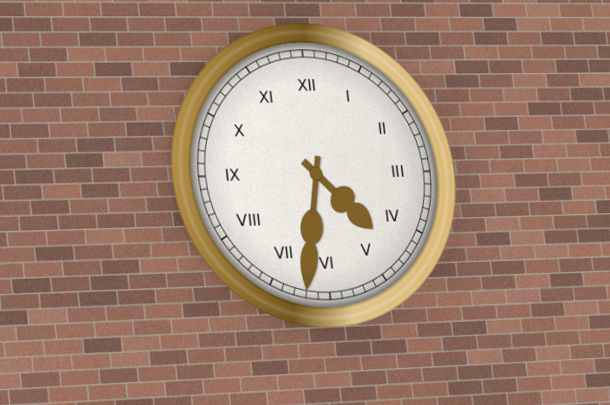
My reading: 4:32
